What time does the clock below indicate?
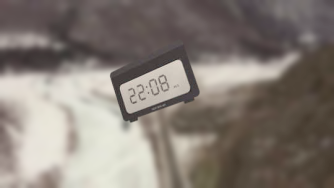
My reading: 22:08
